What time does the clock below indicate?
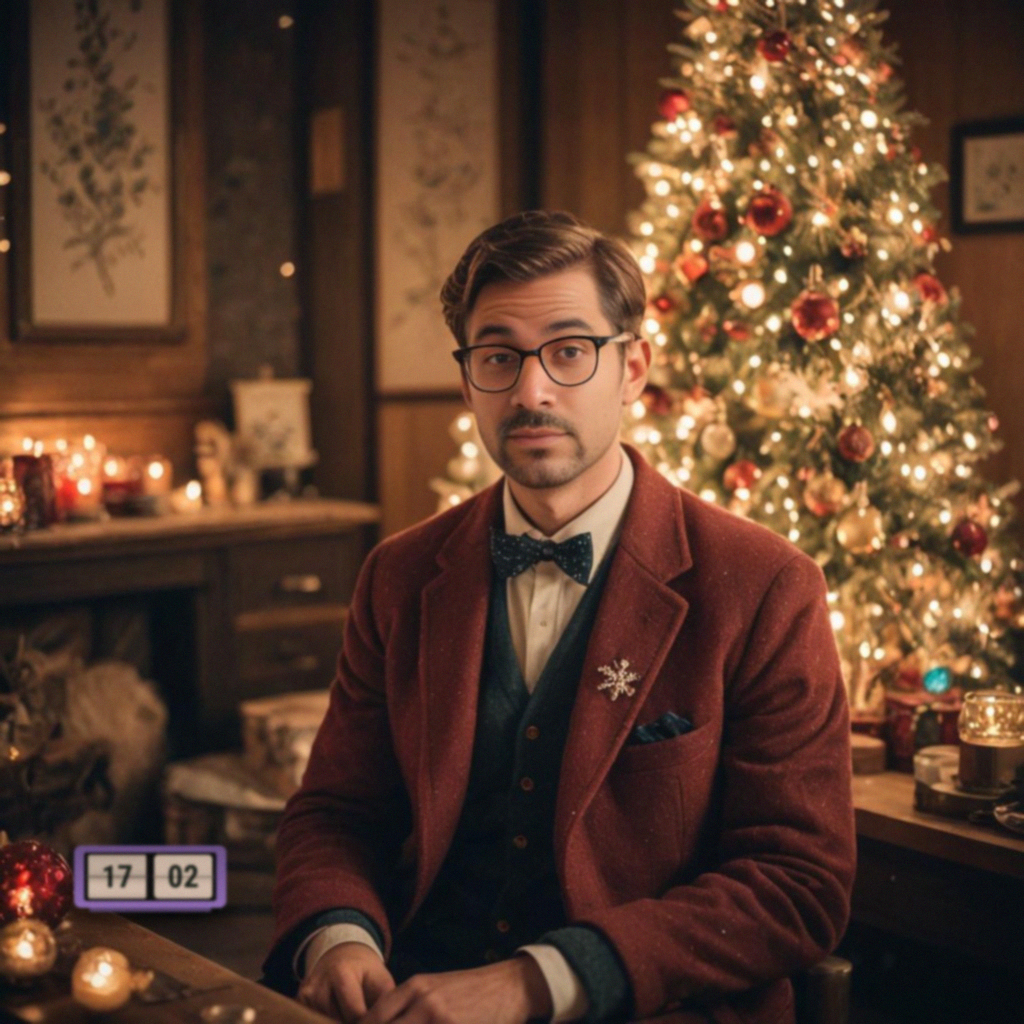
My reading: 17:02
